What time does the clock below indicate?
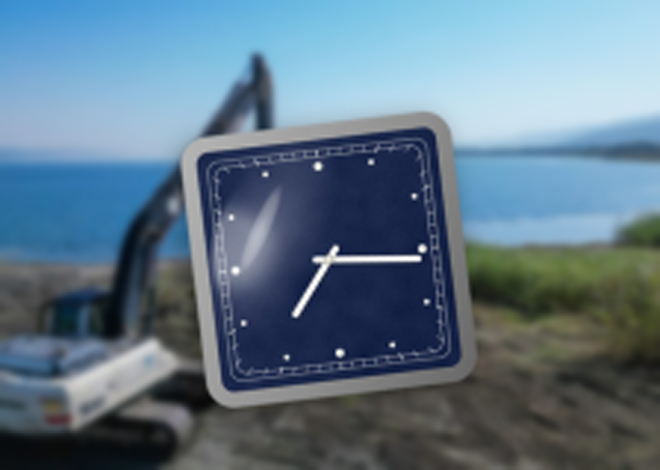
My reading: 7:16
